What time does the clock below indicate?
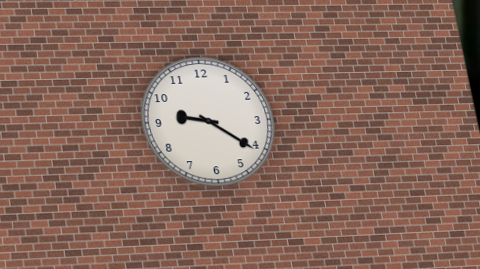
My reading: 9:21
